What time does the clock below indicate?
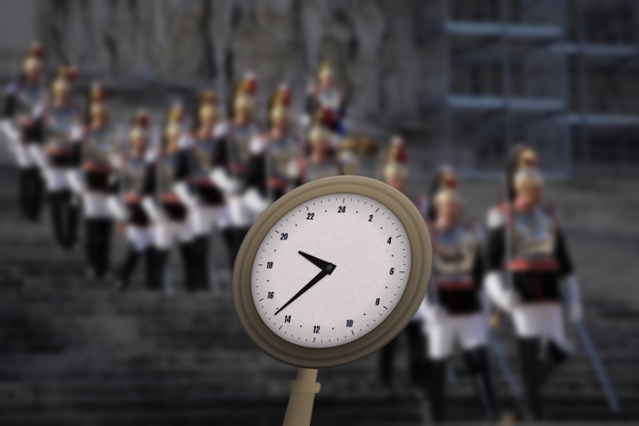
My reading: 19:37
